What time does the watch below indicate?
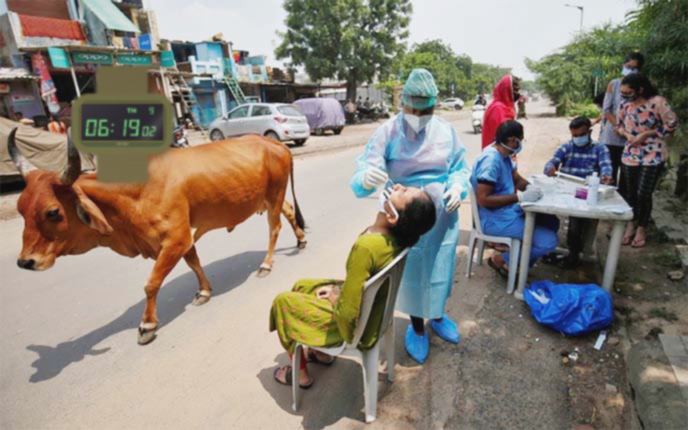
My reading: 6:19
